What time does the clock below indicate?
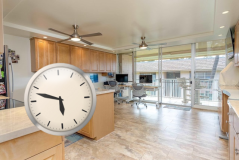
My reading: 5:48
